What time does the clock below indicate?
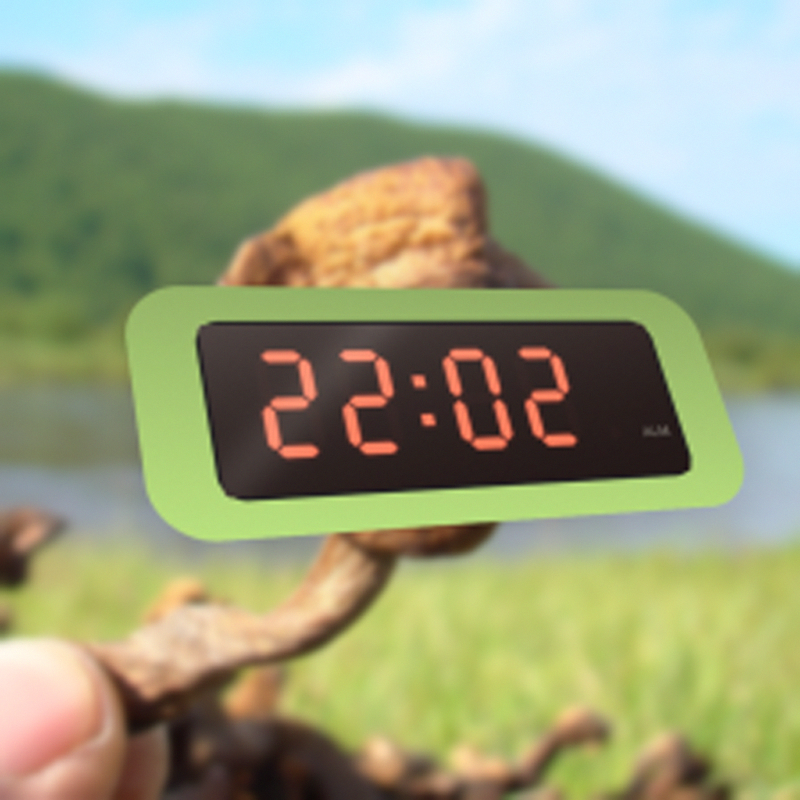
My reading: 22:02
